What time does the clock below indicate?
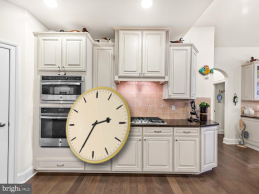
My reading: 2:35
